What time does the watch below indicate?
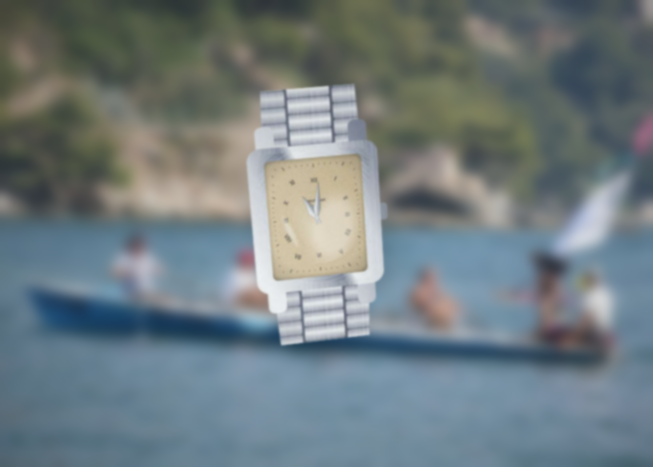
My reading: 11:01
